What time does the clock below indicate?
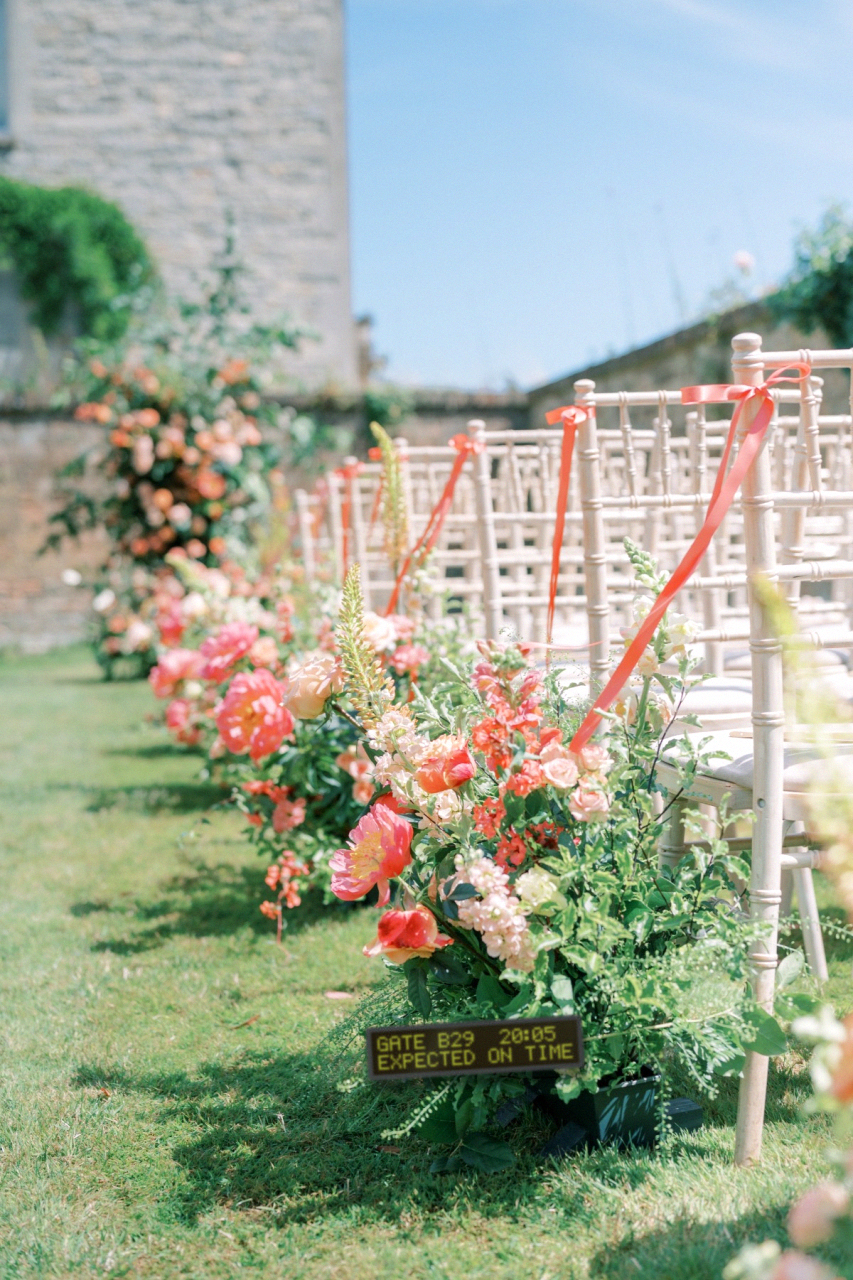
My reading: 20:05
